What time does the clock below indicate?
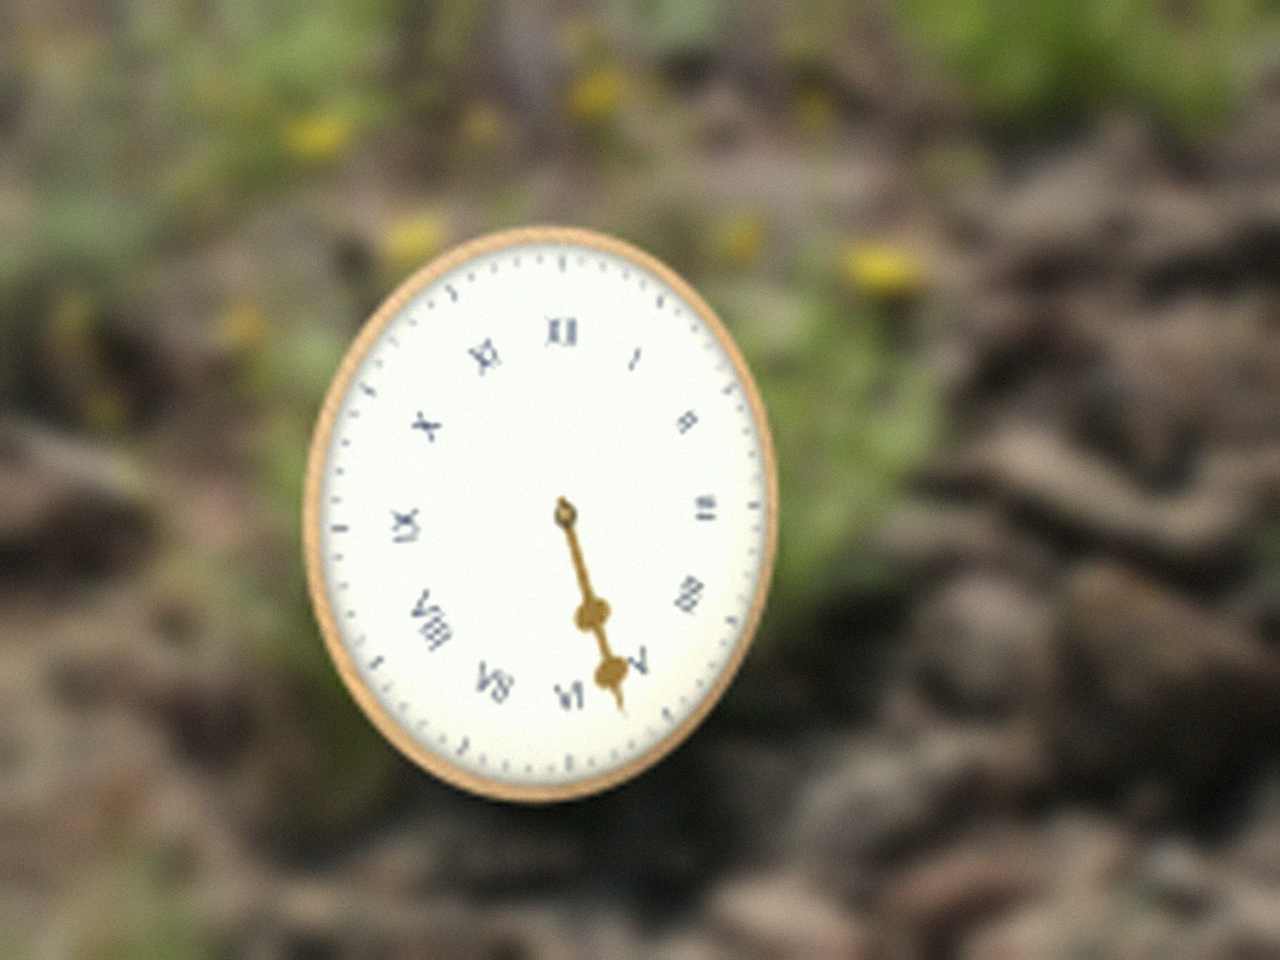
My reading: 5:27
